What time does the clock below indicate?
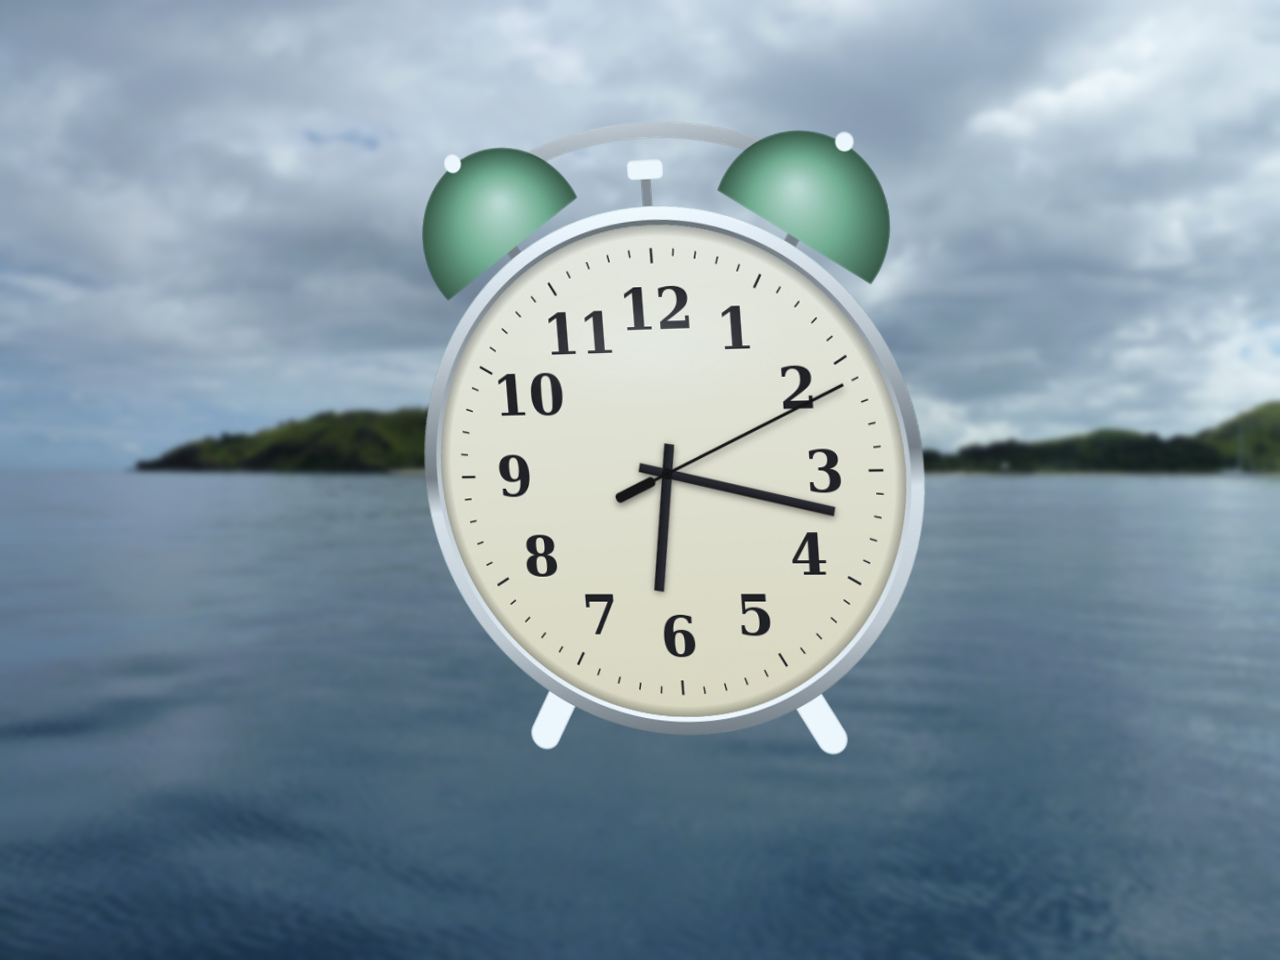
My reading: 6:17:11
